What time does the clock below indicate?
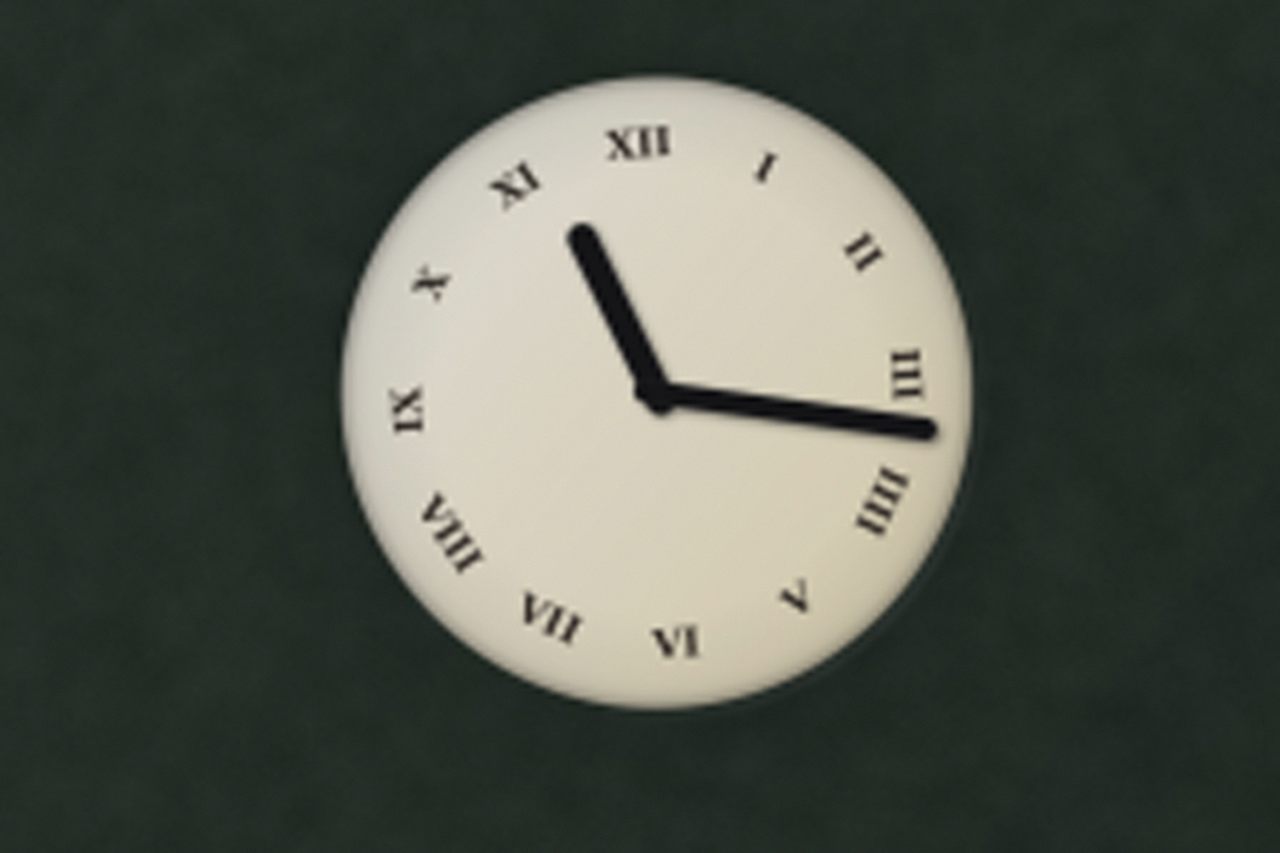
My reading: 11:17
